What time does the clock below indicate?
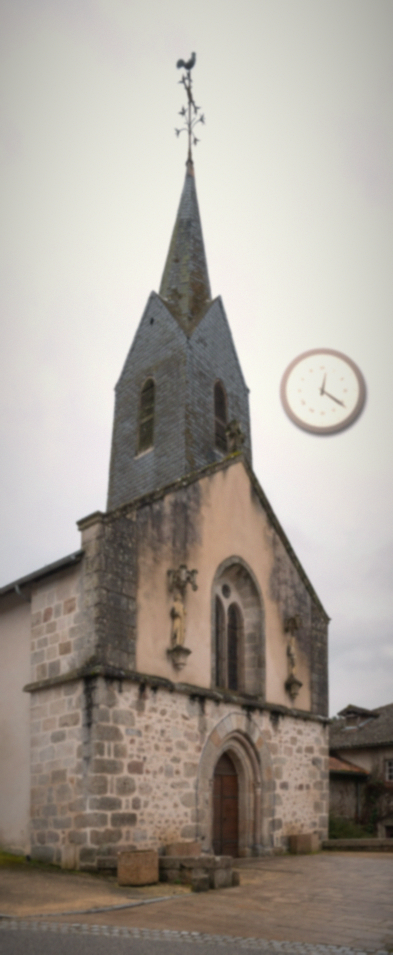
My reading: 12:21
